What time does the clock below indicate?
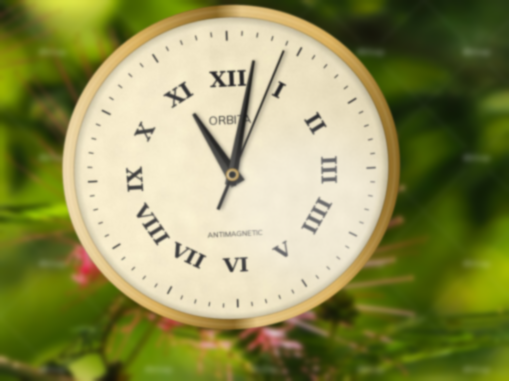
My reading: 11:02:04
